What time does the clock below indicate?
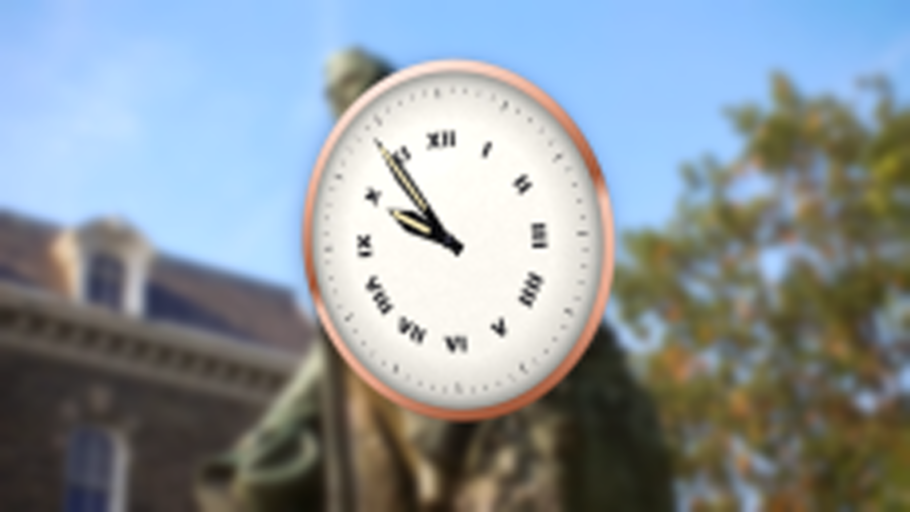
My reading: 9:54
